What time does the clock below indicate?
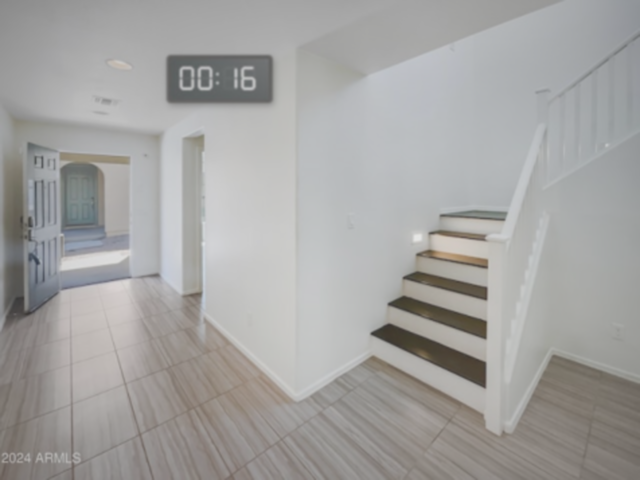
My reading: 0:16
